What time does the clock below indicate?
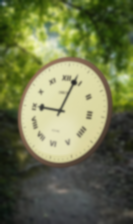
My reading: 9:03
